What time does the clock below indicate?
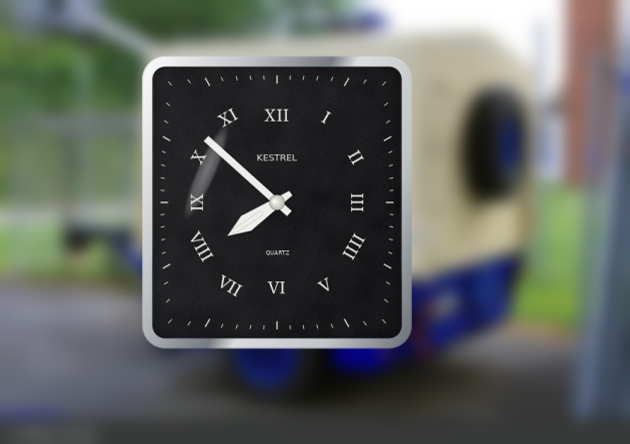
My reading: 7:52
